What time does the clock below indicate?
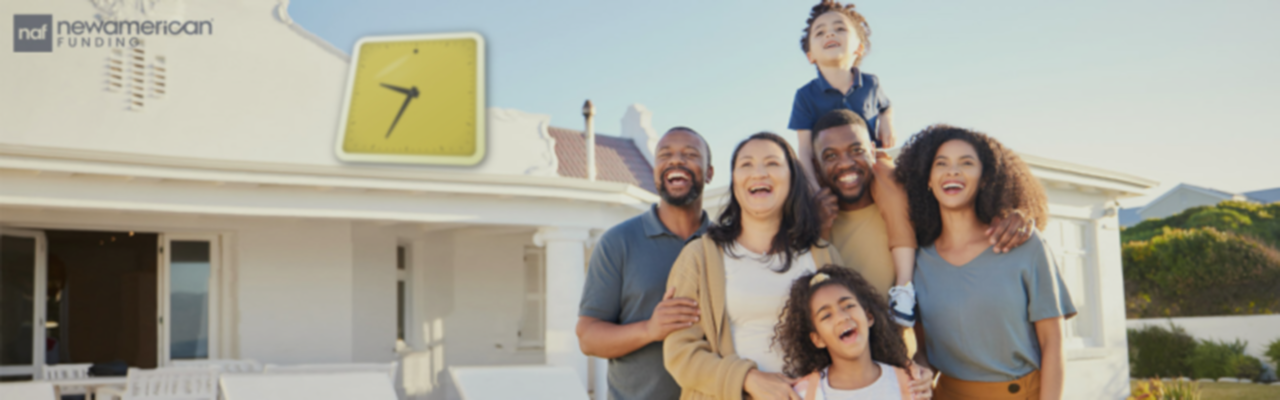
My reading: 9:34
